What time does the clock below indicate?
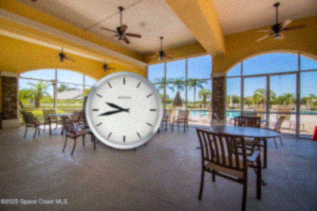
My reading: 9:43
